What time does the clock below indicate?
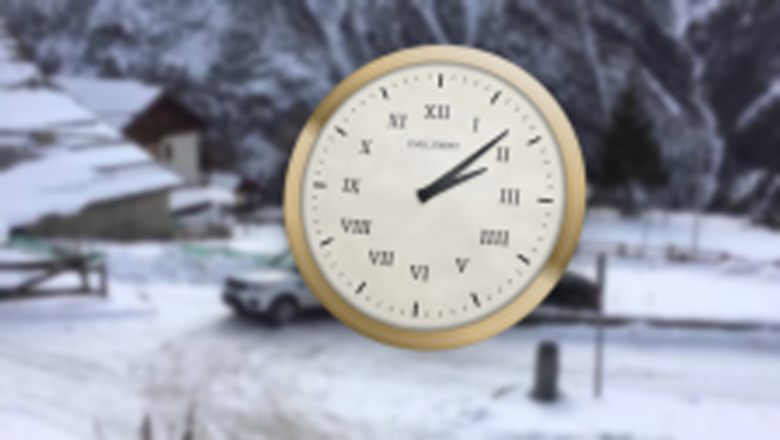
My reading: 2:08
